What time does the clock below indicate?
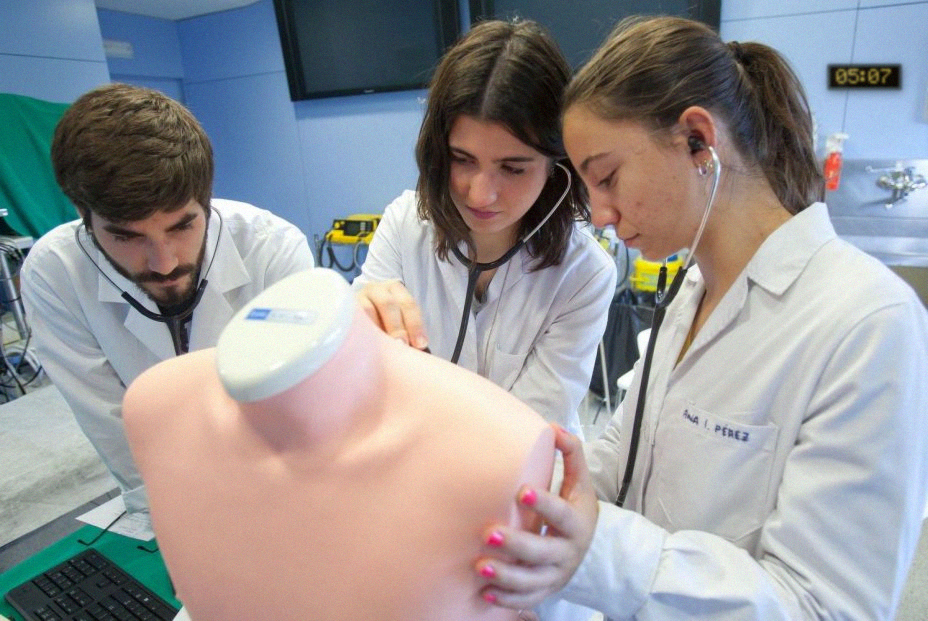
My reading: 5:07
